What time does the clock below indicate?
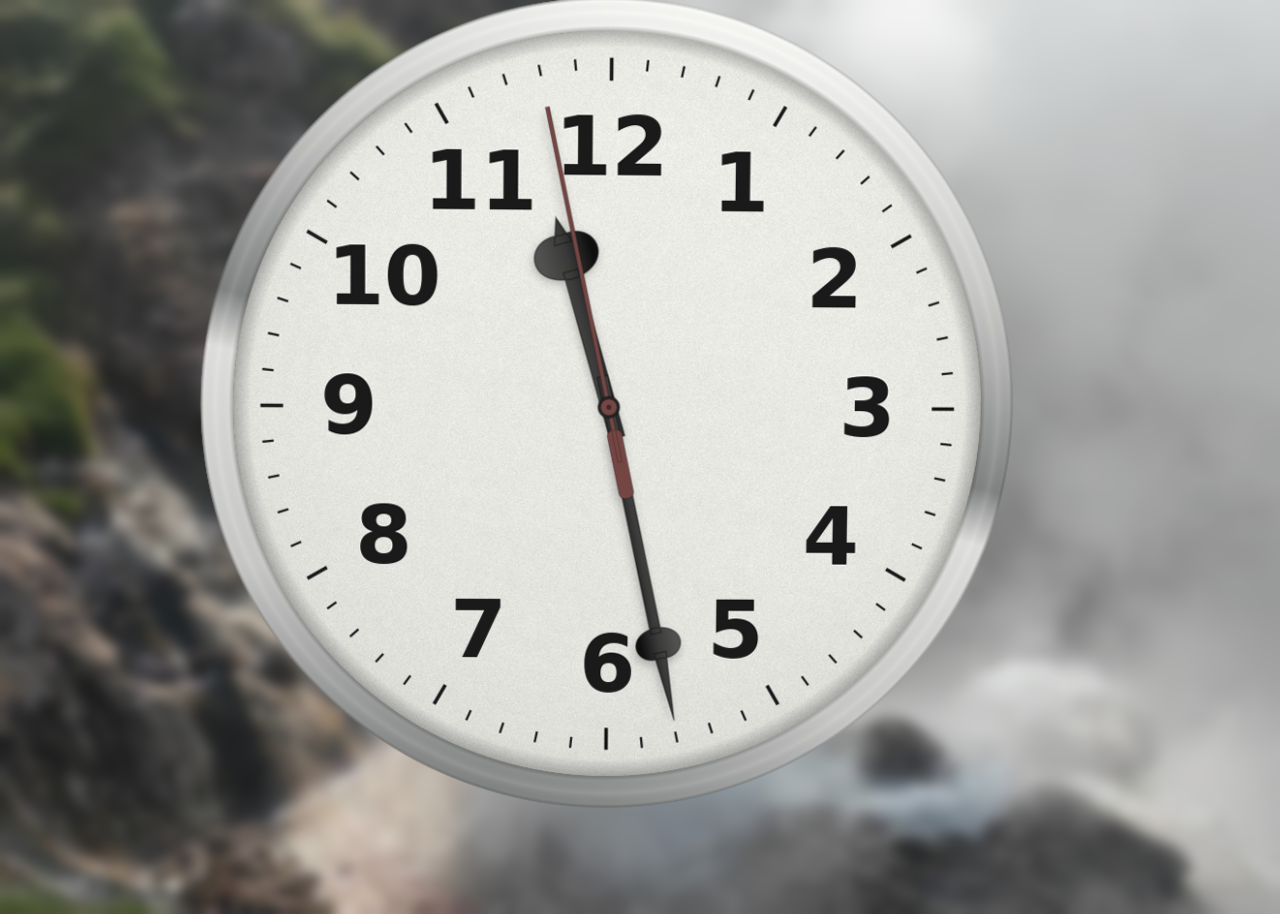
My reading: 11:27:58
